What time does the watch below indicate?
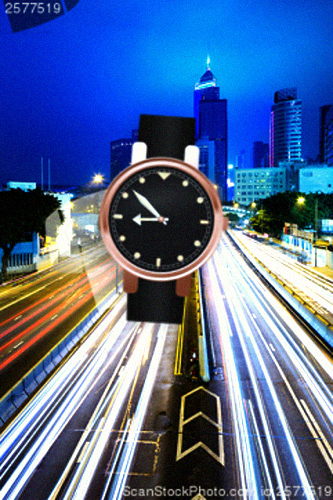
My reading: 8:52
